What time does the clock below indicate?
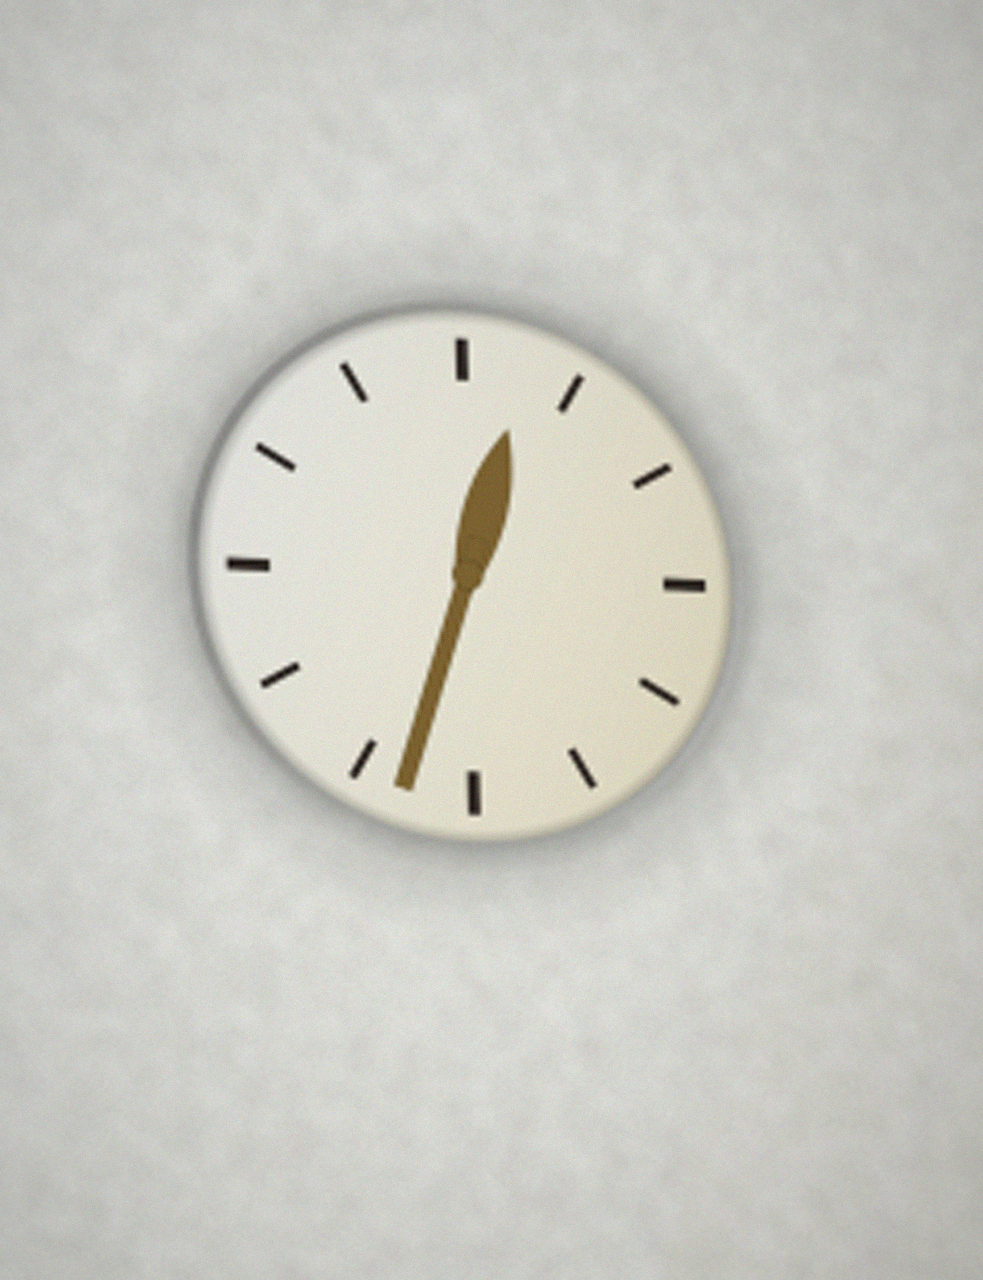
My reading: 12:33
